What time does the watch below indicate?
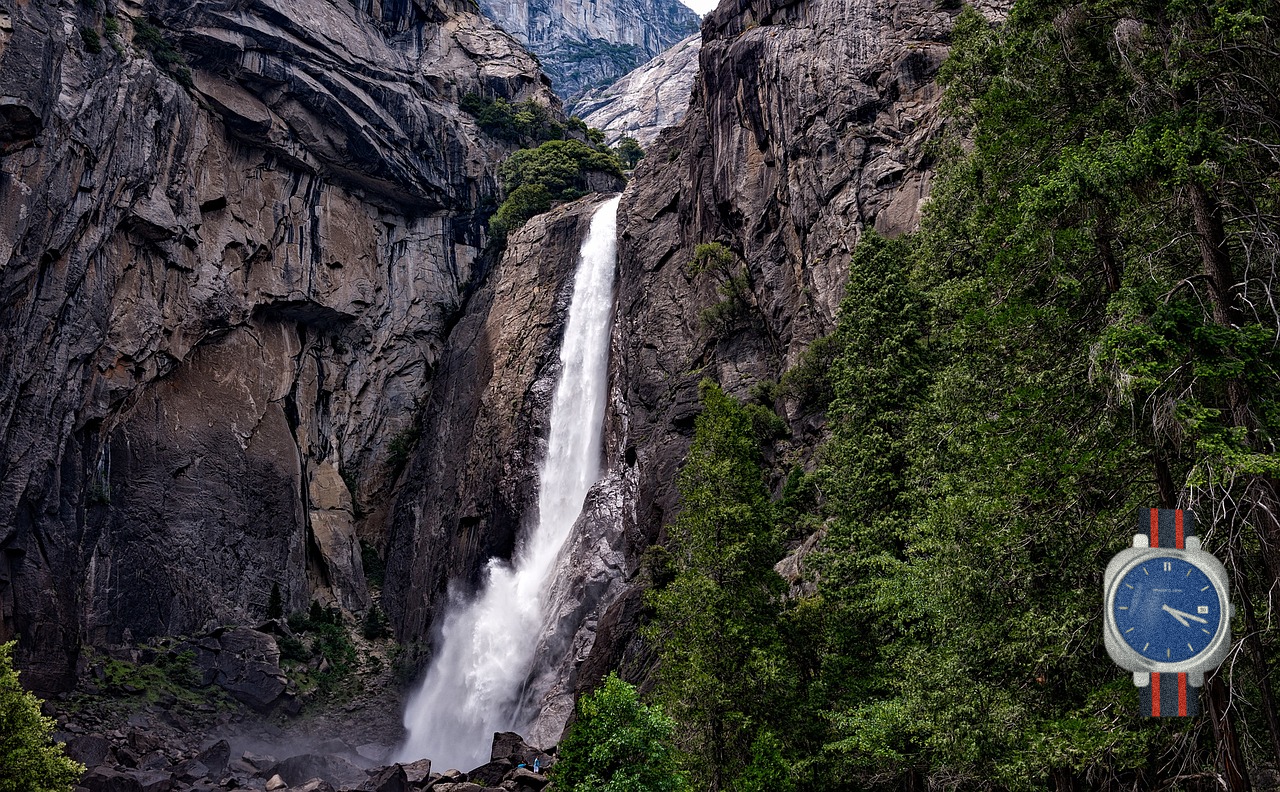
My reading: 4:18
